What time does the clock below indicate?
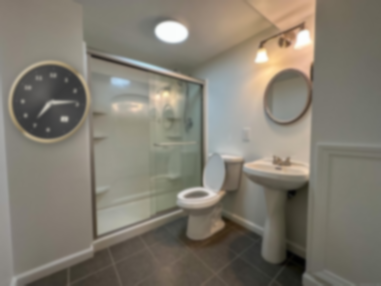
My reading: 7:14
